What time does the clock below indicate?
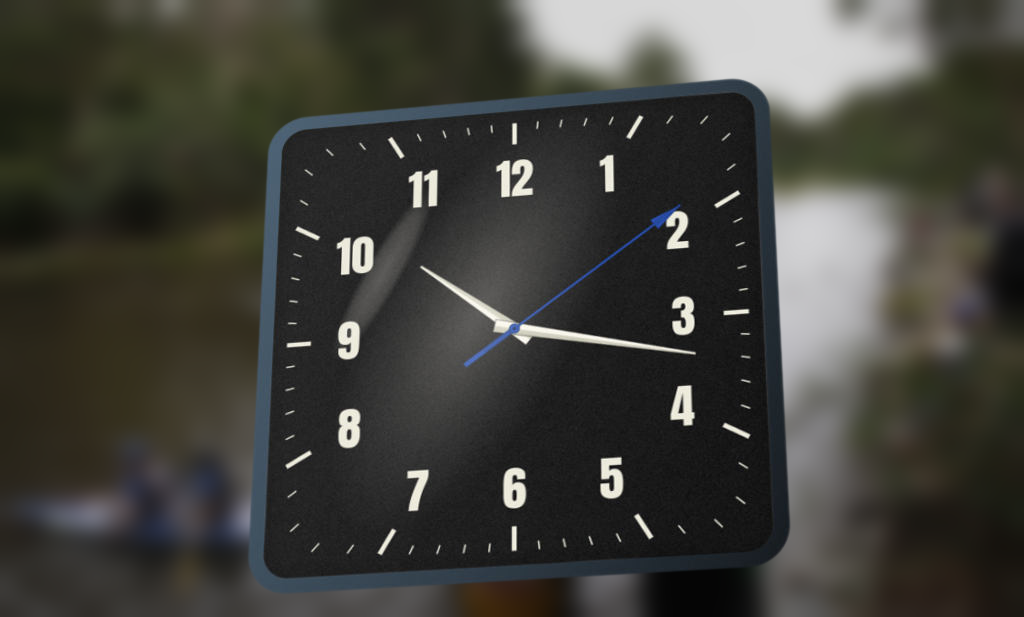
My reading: 10:17:09
